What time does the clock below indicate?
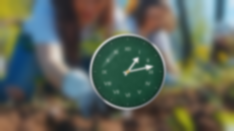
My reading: 1:13
